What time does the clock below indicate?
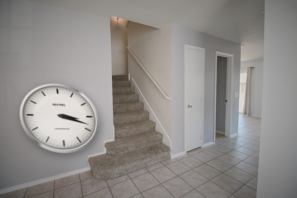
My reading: 3:18
